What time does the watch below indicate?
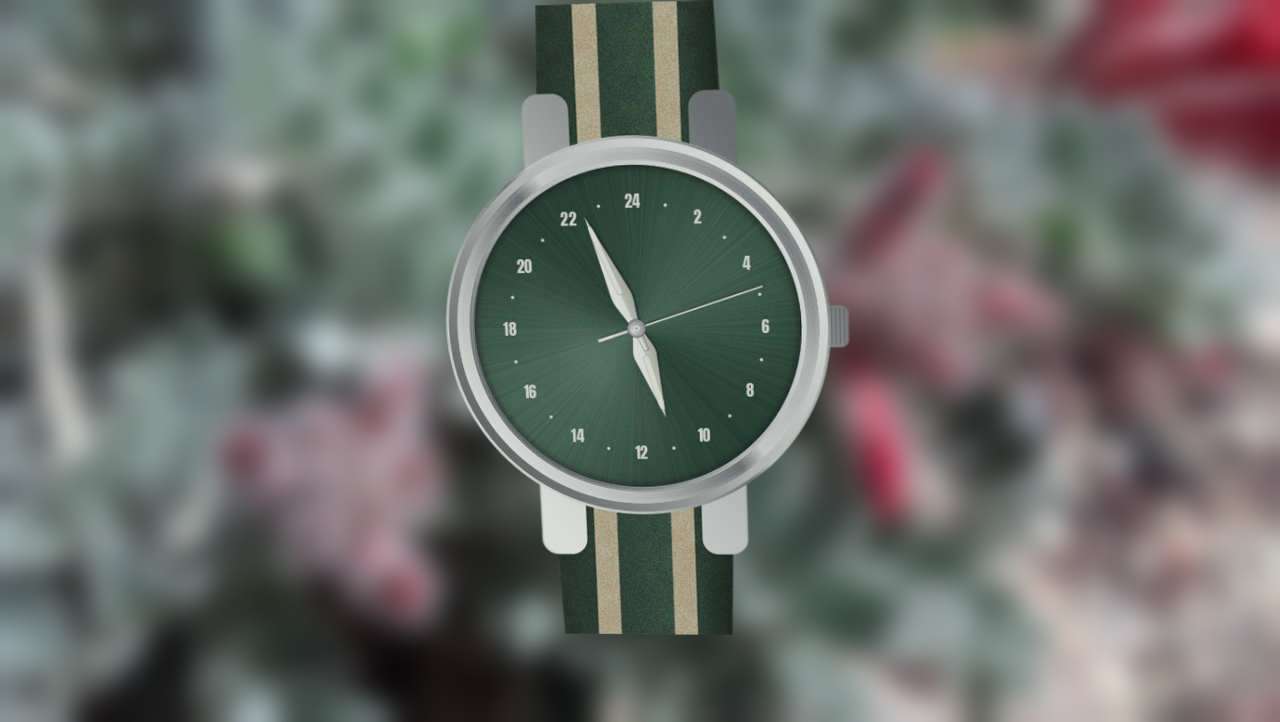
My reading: 10:56:12
